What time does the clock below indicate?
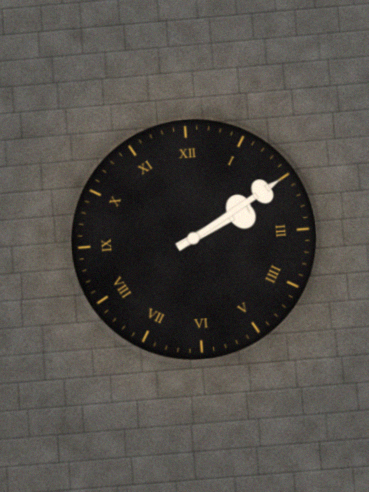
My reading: 2:10
